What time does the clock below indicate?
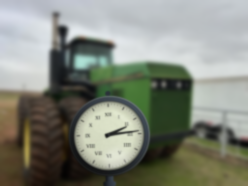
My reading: 2:14
